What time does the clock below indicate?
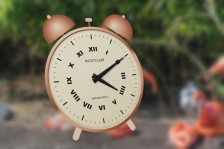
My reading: 4:10
